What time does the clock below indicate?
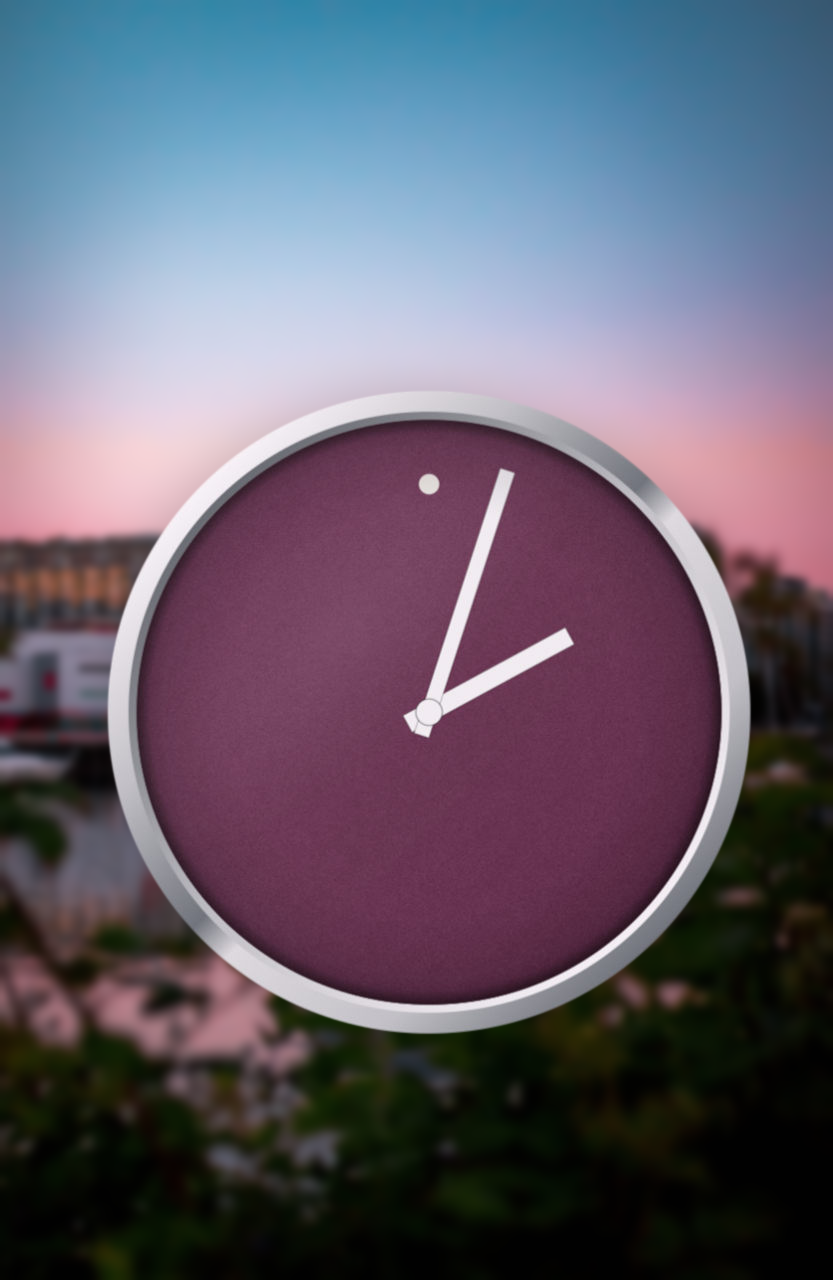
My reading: 2:03
